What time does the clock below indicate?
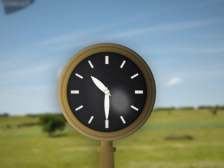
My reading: 10:30
